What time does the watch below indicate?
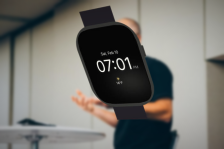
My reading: 7:01
